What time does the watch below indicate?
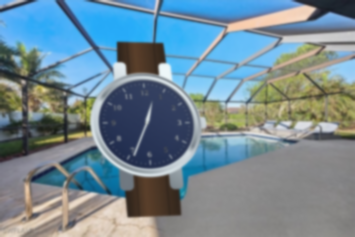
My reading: 12:34
